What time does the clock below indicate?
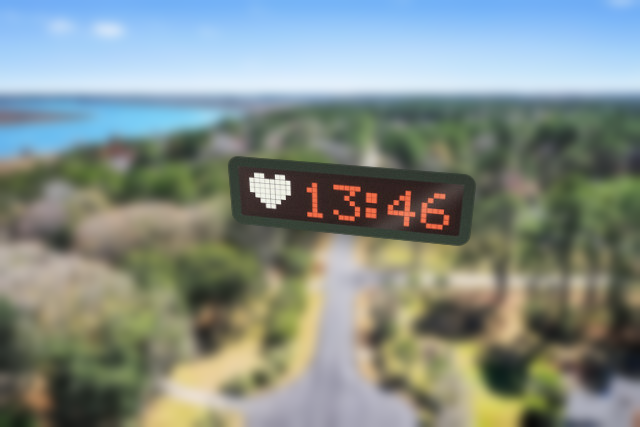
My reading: 13:46
